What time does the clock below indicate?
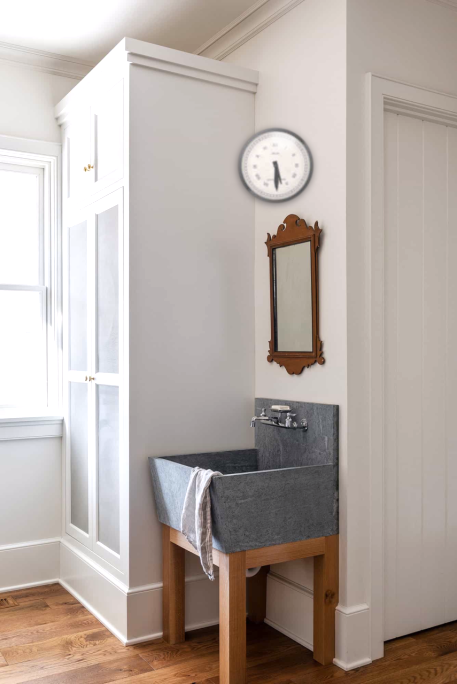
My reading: 5:30
